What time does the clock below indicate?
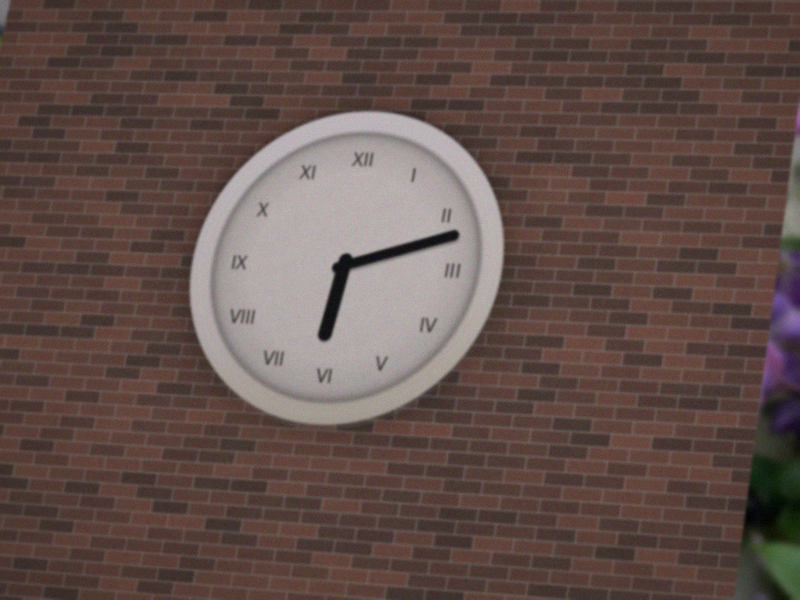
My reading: 6:12
